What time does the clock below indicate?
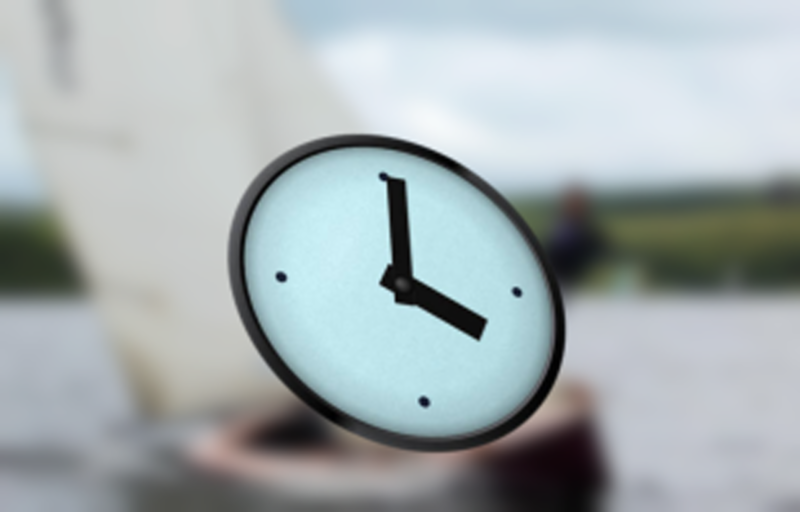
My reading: 4:01
